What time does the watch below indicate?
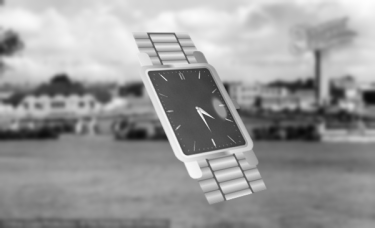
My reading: 4:29
